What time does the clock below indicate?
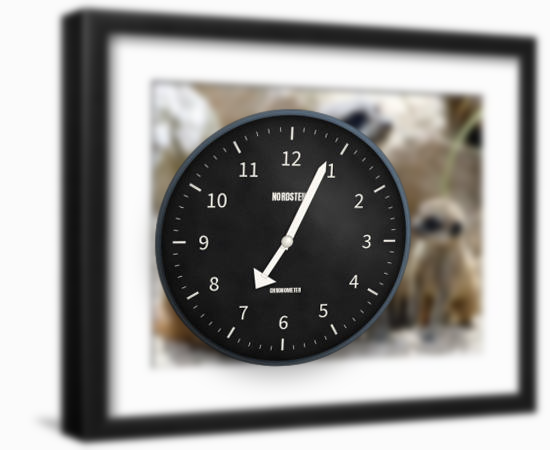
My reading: 7:04
